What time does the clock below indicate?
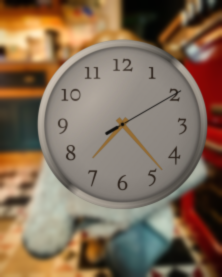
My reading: 7:23:10
